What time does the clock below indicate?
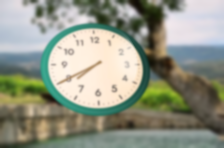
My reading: 7:40
